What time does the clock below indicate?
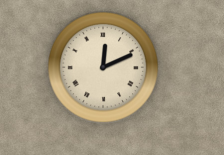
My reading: 12:11
